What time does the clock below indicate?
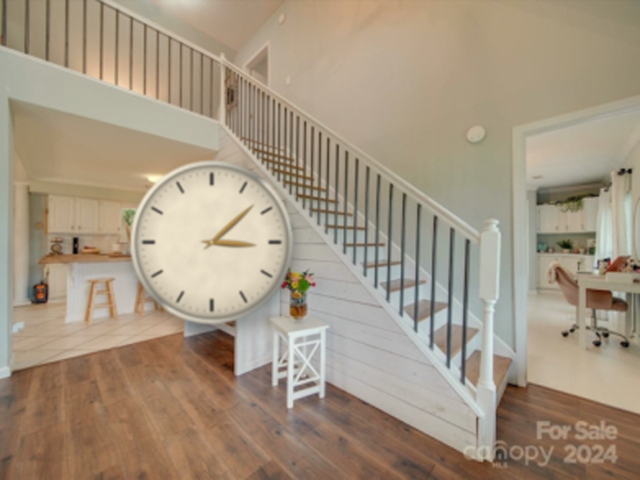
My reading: 3:08
